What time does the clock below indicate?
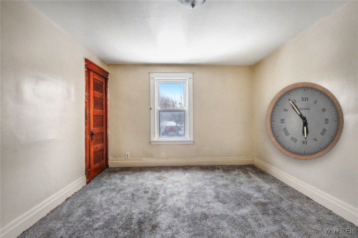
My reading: 5:54
